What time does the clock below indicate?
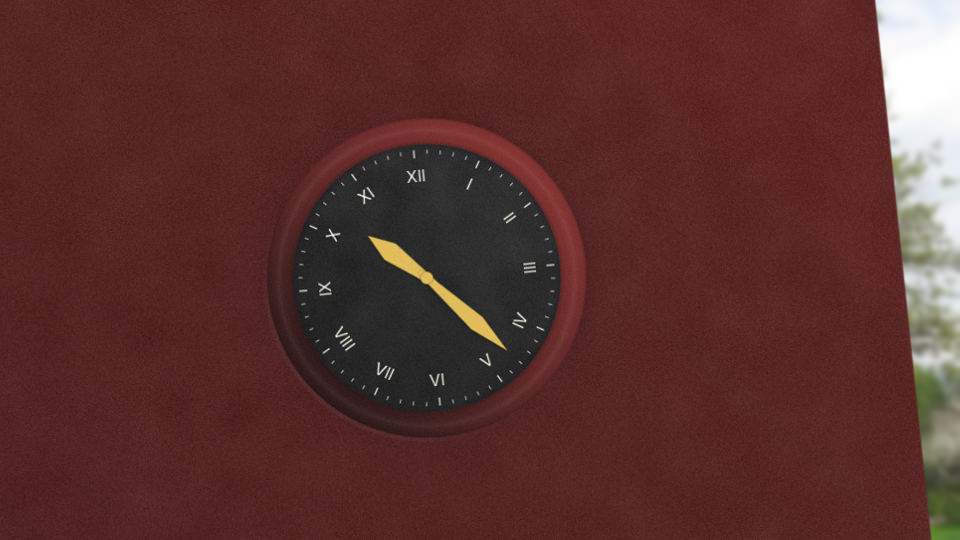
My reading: 10:23
